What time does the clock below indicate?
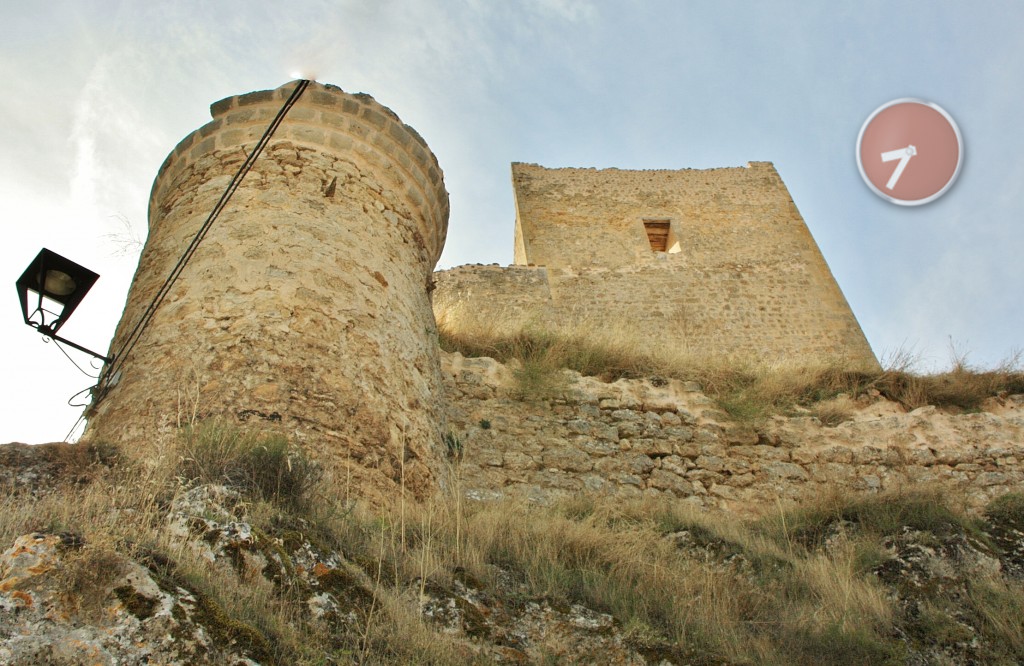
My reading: 8:35
